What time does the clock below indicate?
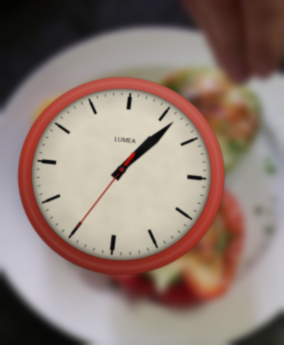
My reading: 1:06:35
